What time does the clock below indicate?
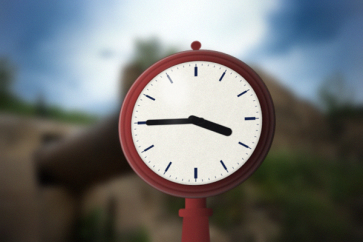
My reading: 3:45
